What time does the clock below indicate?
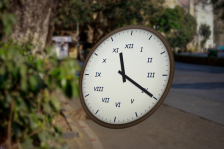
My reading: 11:20
